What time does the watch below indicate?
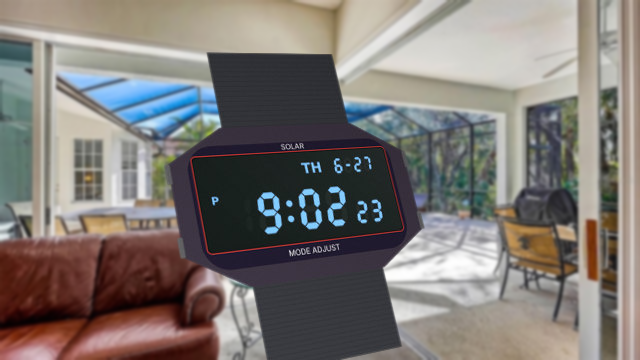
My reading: 9:02:23
